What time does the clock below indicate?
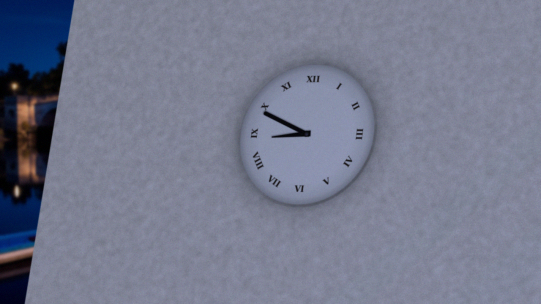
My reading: 8:49
